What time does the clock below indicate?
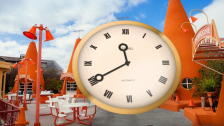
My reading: 11:40
